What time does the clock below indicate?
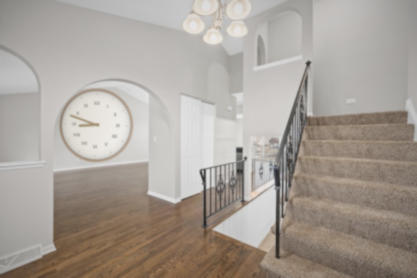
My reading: 8:48
